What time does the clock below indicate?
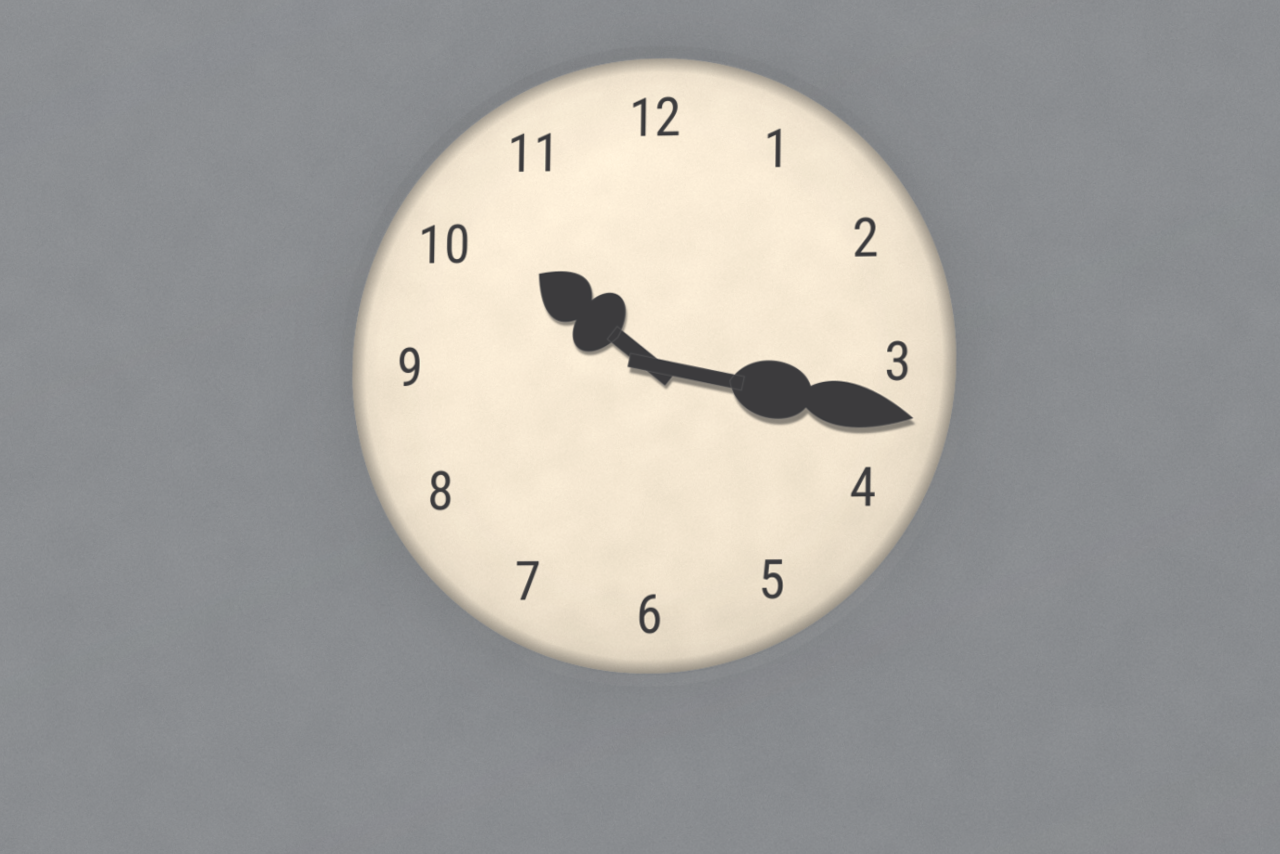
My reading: 10:17
